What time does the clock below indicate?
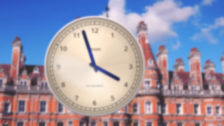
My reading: 3:57
